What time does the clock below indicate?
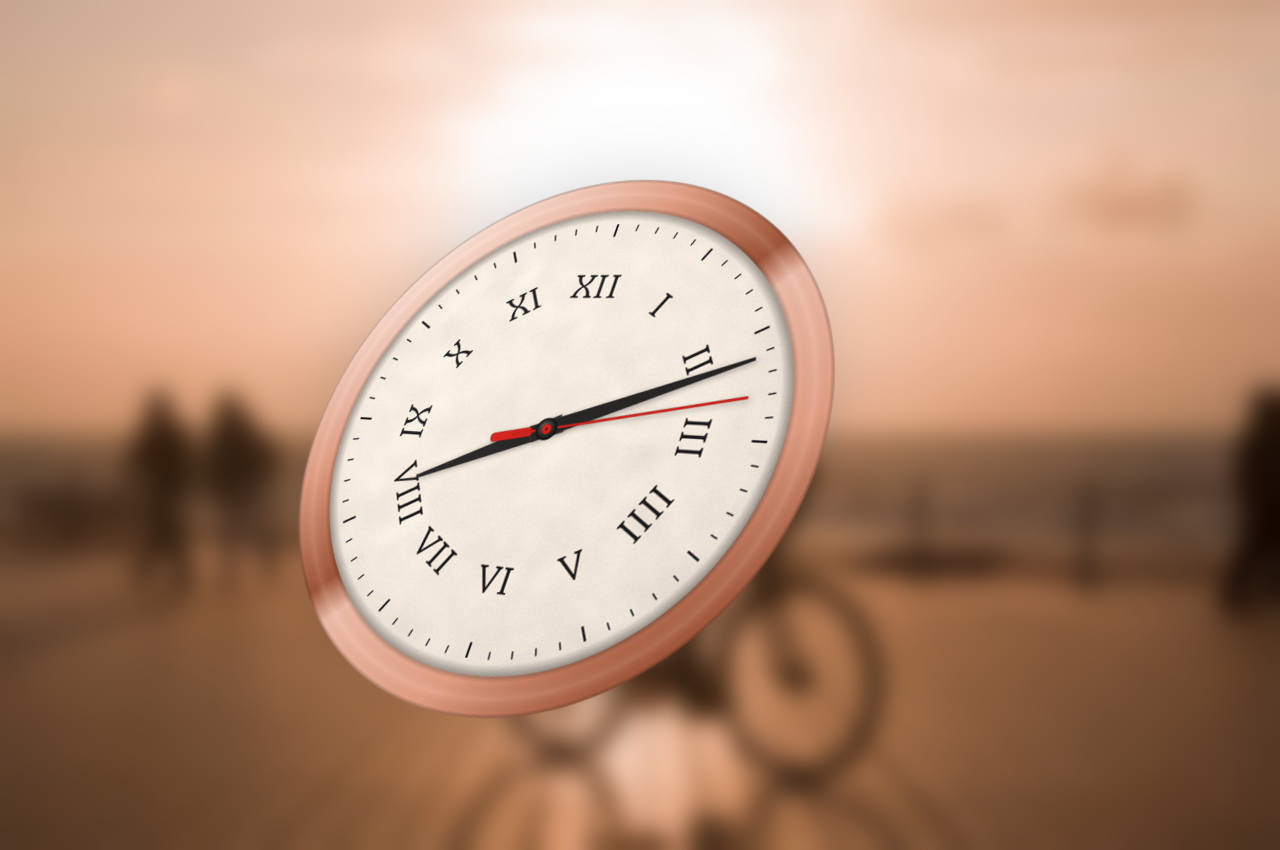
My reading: 8:11:13
